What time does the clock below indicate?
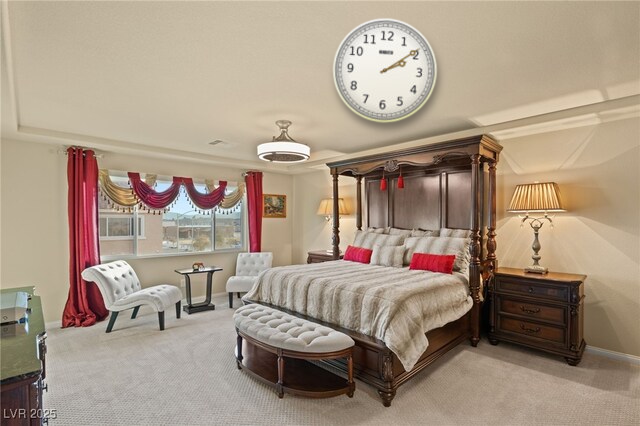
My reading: 2:09
